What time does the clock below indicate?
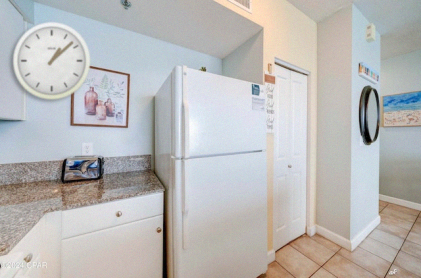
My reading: 1:08
